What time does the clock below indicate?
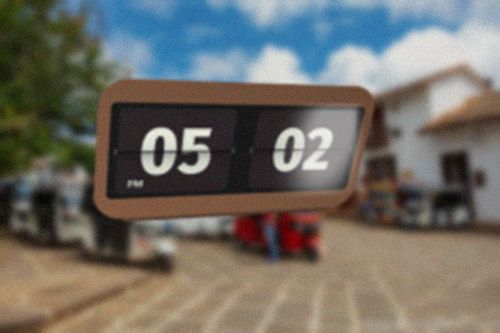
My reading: 5:02
